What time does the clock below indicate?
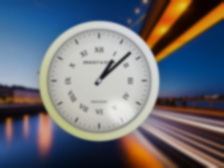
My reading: 1:08
